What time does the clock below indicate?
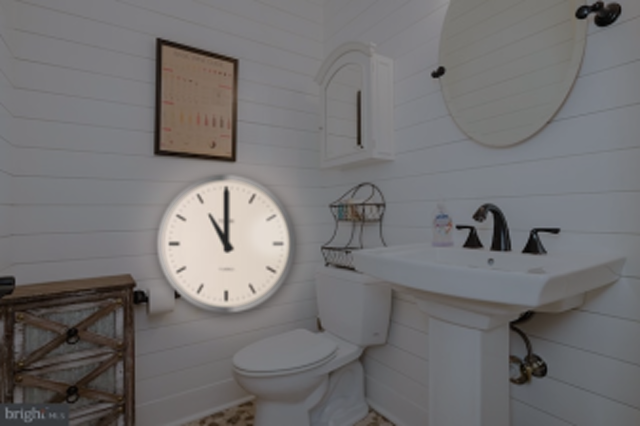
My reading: 11:00
